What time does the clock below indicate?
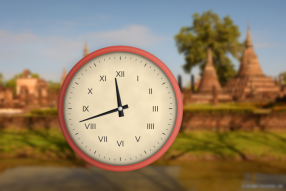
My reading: 11:42
